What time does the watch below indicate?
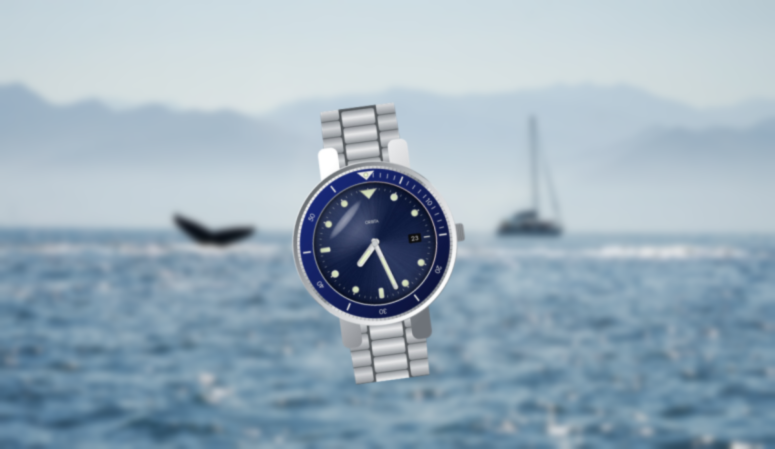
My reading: 7:27
